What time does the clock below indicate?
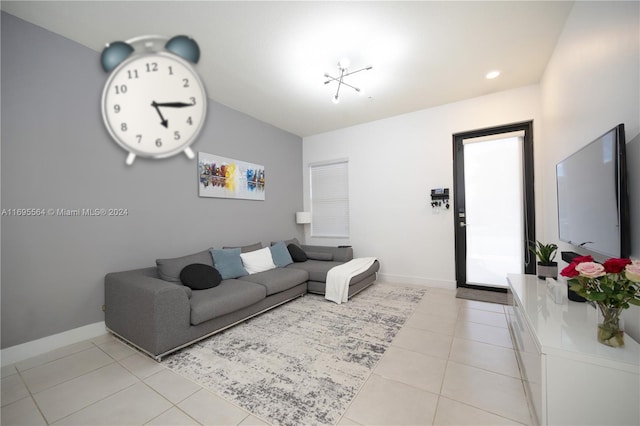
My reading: 5:16
